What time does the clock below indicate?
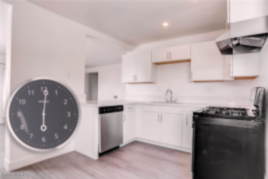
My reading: 6:01
